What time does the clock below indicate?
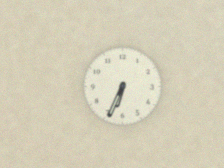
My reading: 6:34
